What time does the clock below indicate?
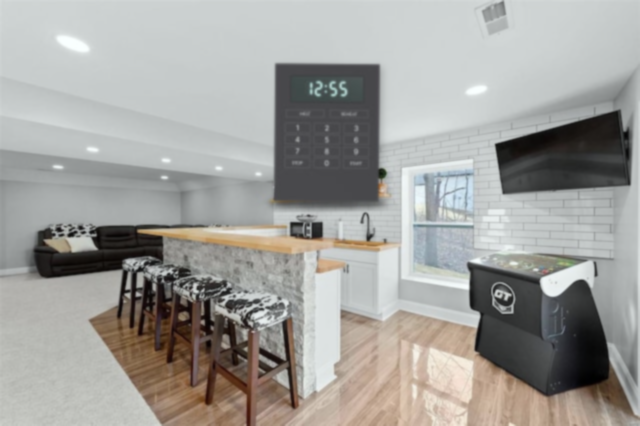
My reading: 12:55
